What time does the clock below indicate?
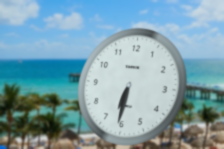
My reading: 6:31
